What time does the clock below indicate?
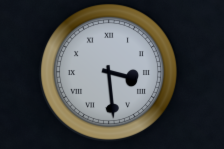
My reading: 3:29
